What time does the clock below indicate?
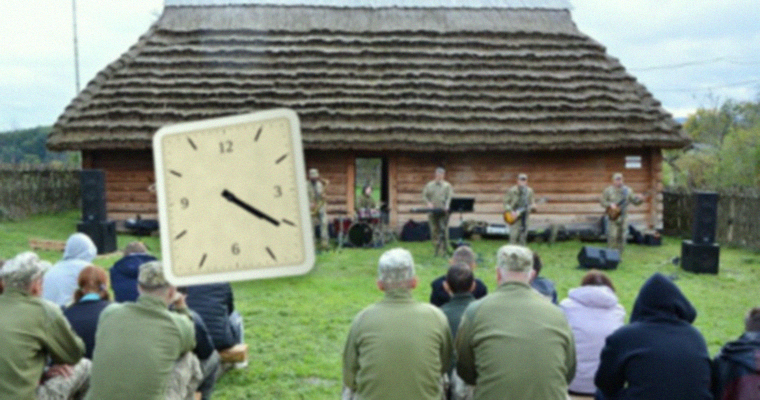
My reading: 4:21
